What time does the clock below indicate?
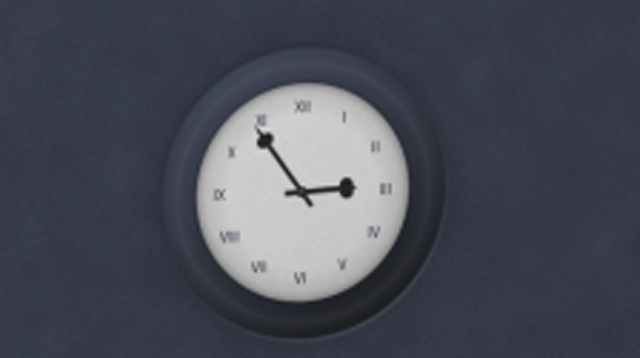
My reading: 2:54
